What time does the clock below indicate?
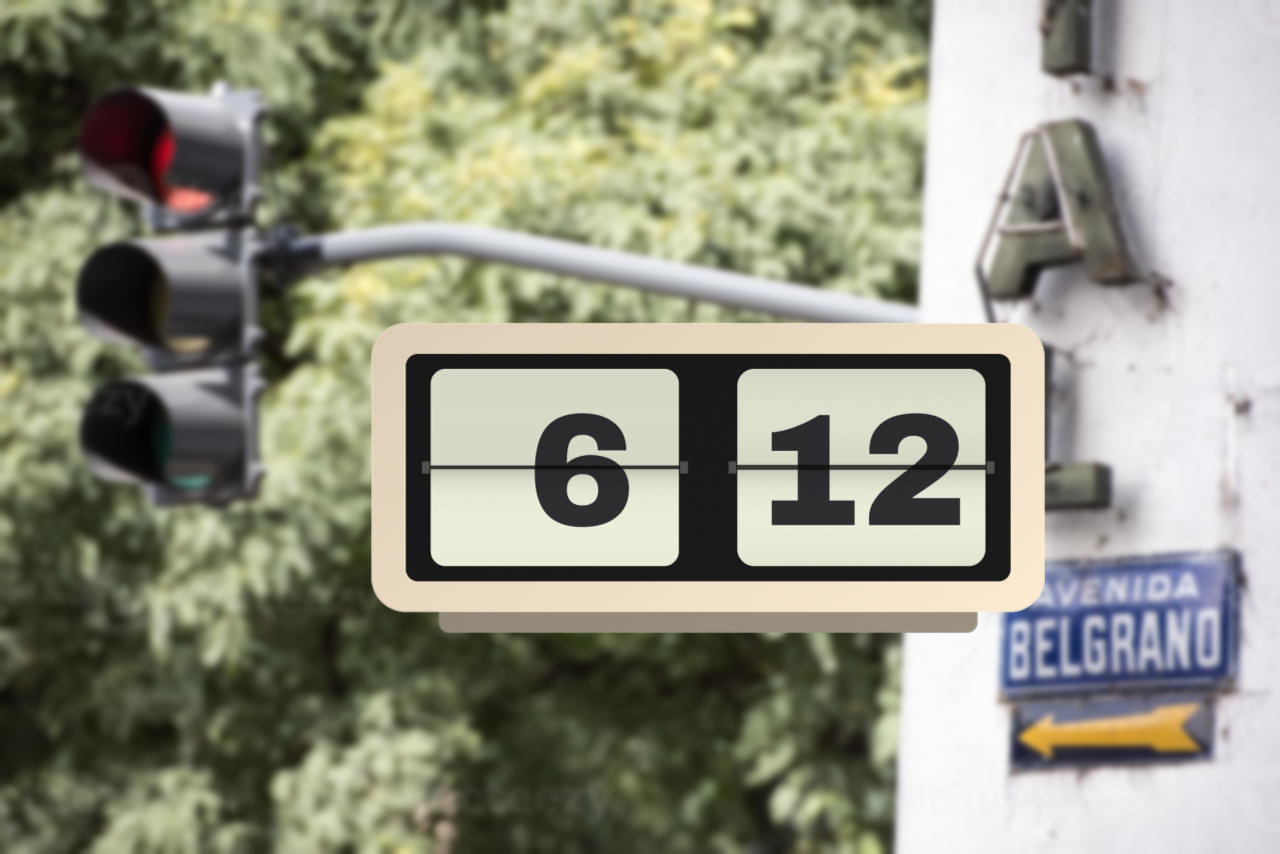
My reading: 6:12
